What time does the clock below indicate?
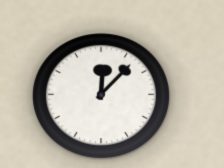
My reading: 12:07
